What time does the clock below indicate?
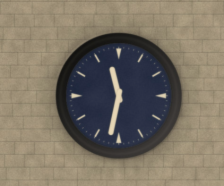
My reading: 11:32
